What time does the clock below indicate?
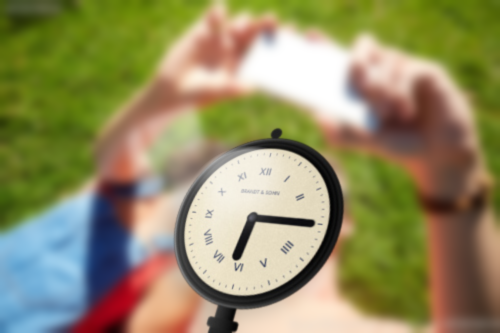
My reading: 6:15
